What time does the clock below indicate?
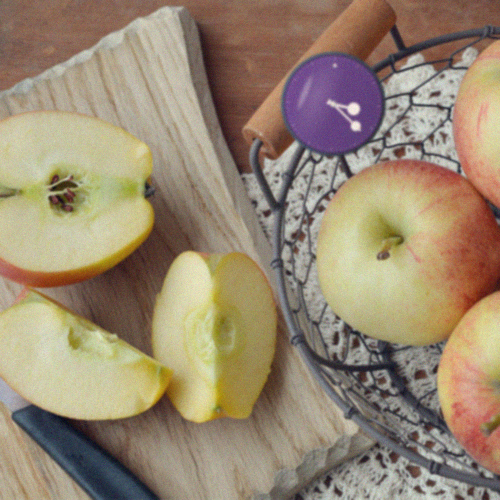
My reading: 3:22
